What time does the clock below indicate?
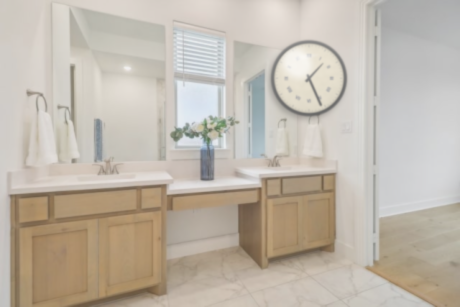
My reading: 1:26
